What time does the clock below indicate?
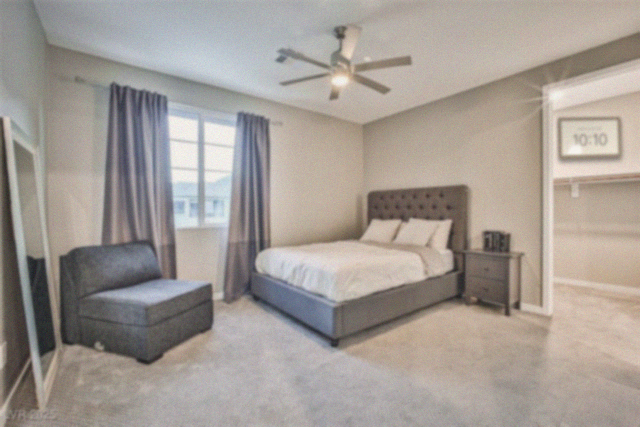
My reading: 10:10
